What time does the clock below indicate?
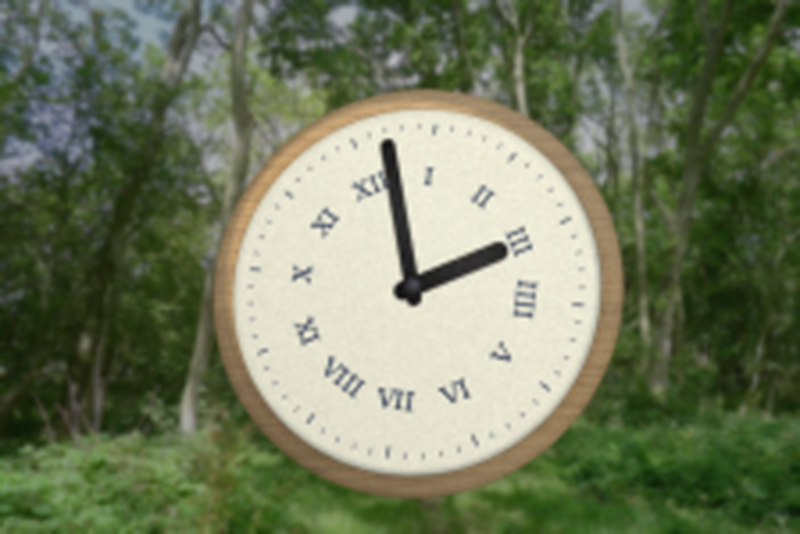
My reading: 3:02
